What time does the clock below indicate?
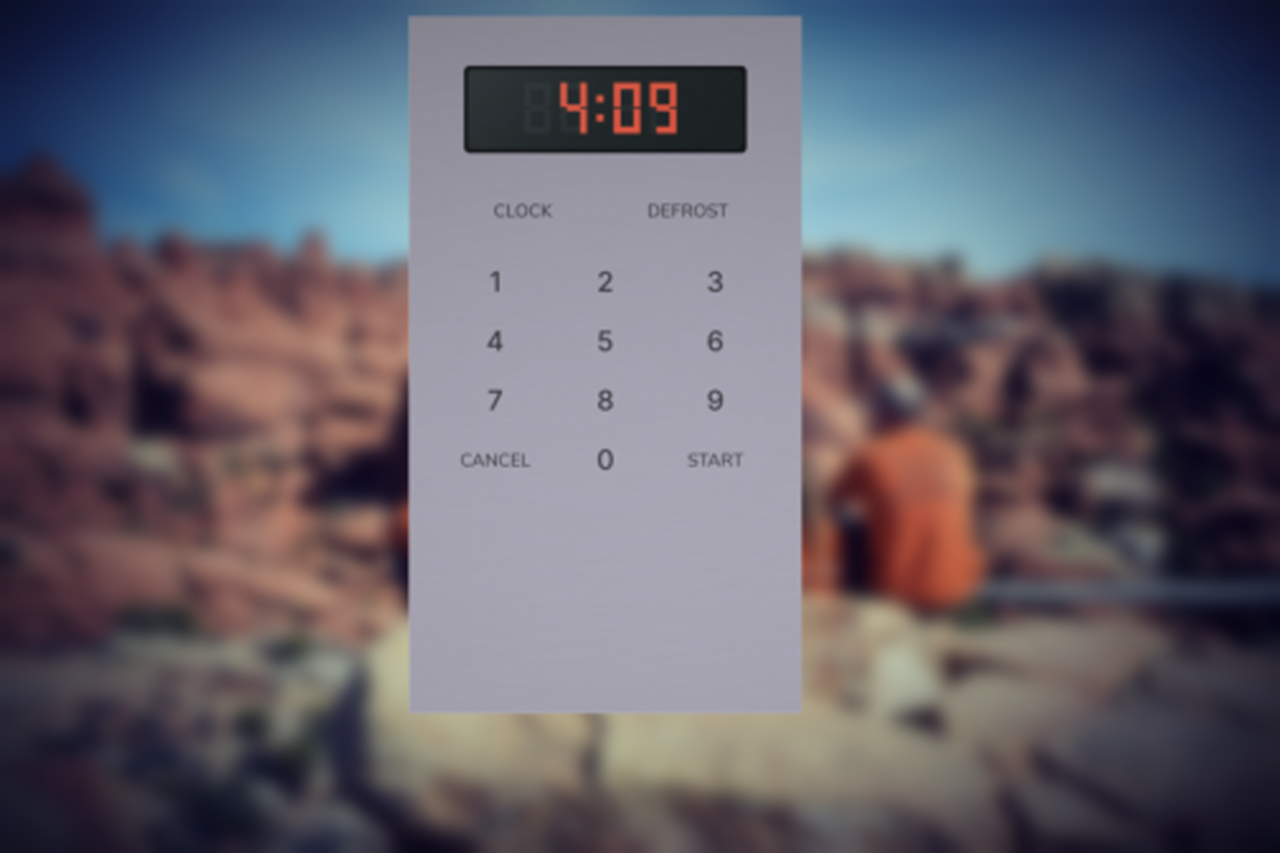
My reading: 4:09
